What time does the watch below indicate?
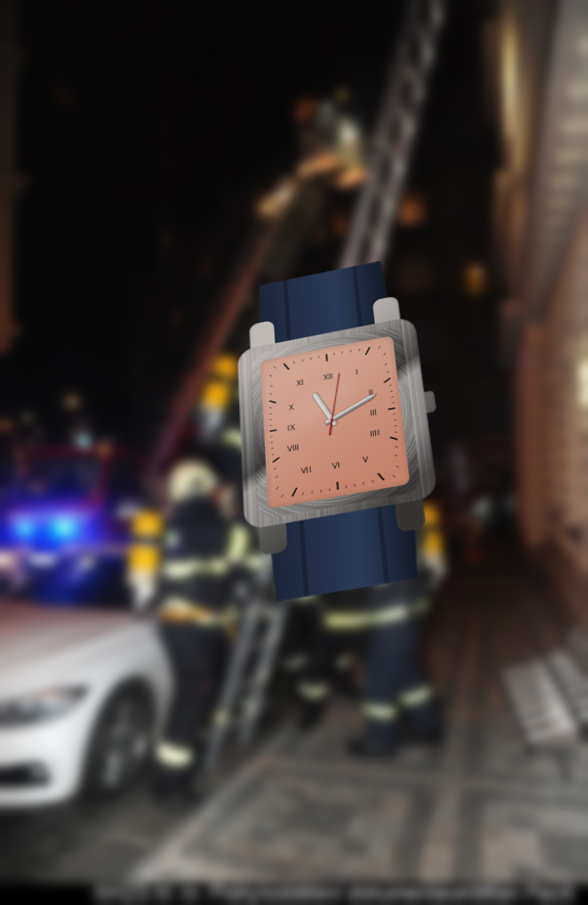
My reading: 11:11:02
